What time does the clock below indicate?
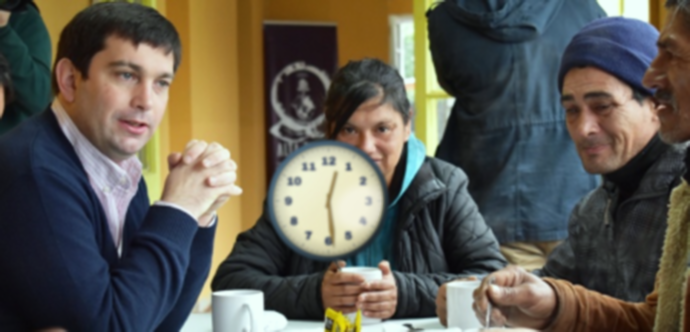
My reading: 12:29
